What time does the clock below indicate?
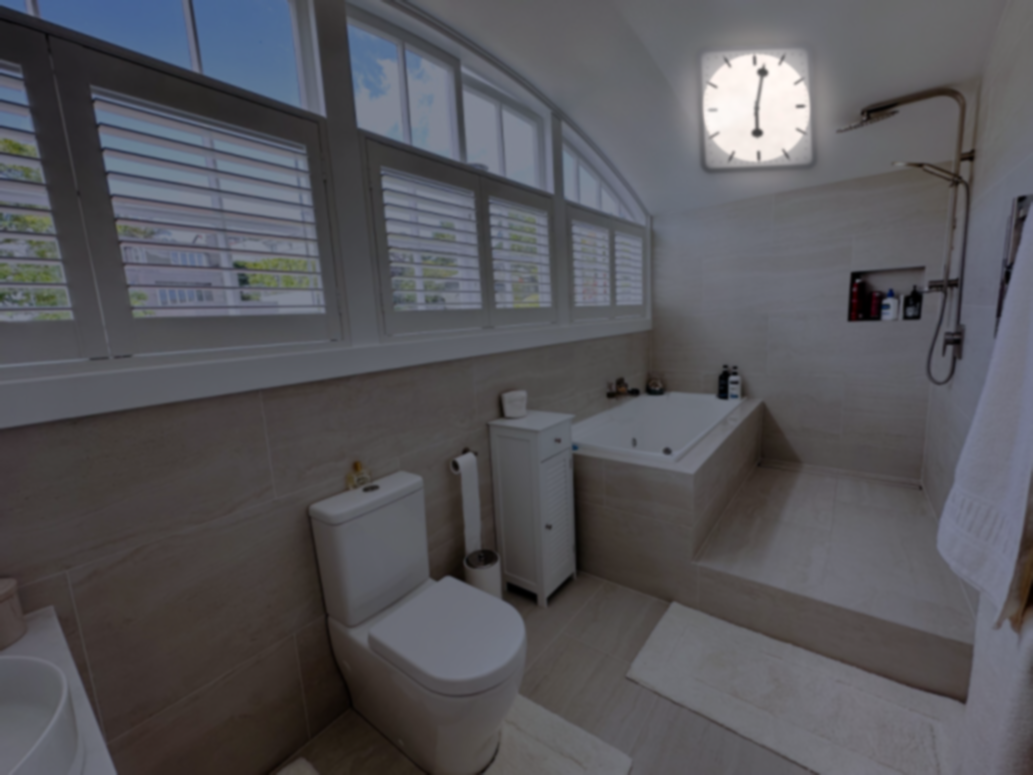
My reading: 6:02
